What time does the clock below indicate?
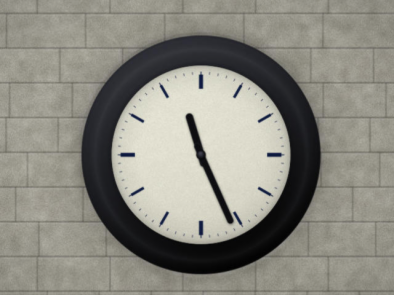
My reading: 11:26
